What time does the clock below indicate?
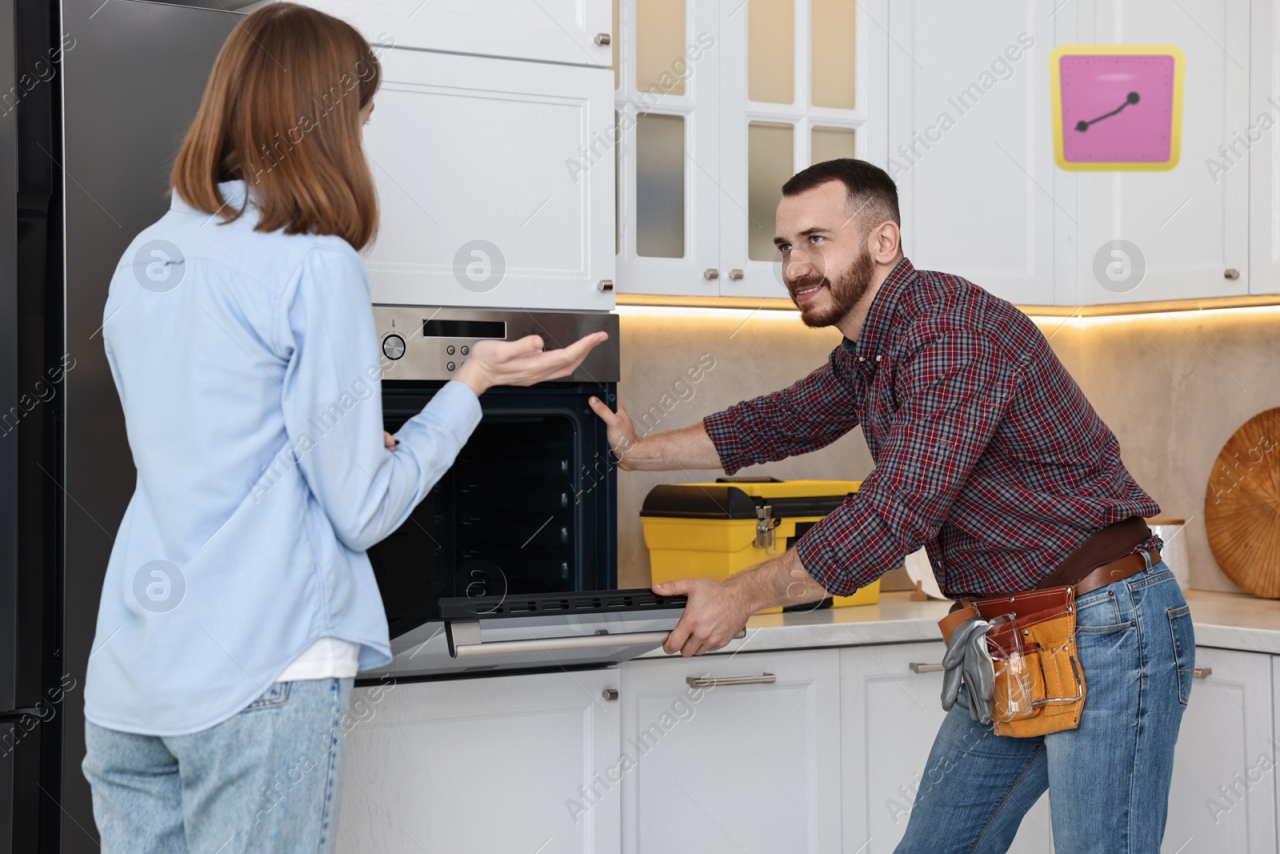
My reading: 1:41
